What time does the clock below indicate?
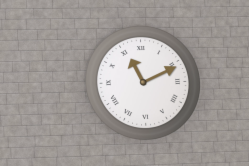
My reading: 11:11
